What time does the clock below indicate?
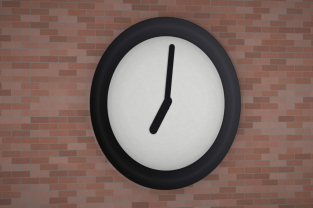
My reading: 7:01
